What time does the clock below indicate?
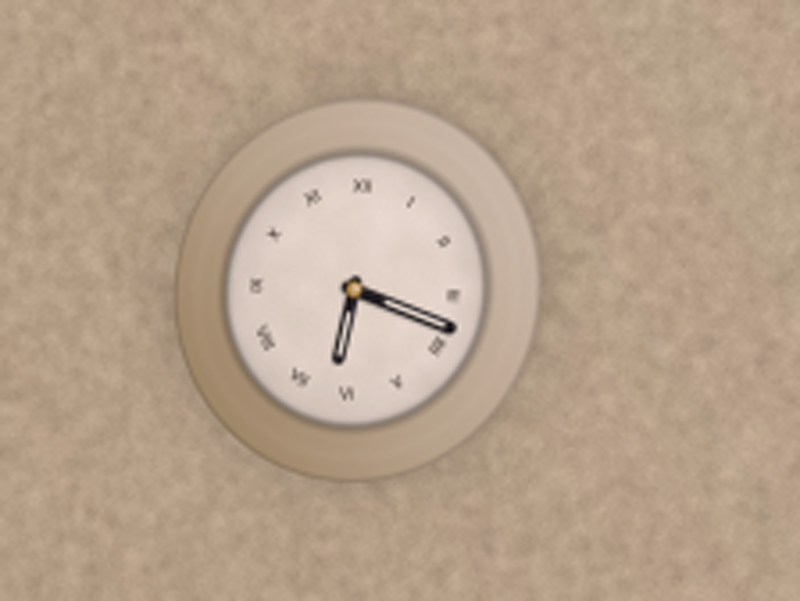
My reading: 6:18
